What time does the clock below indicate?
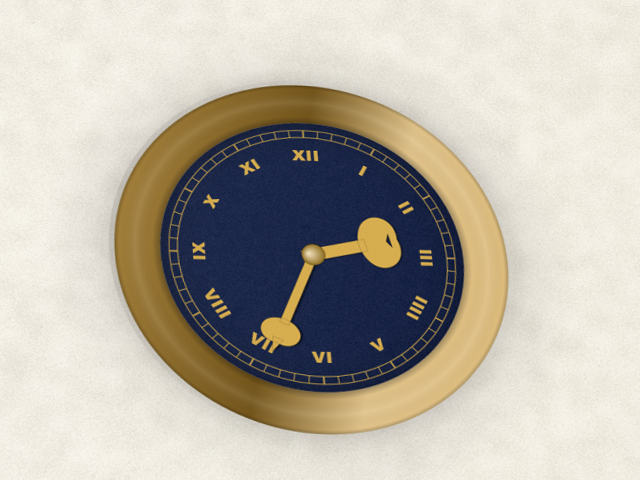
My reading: 2:34
